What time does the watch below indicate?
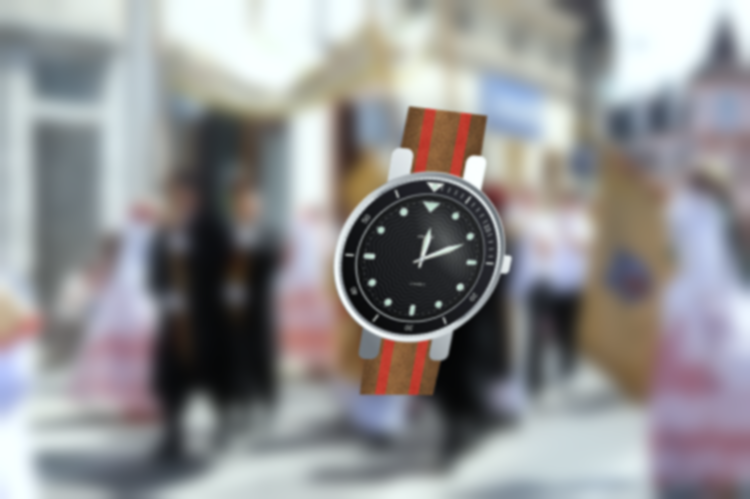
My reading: 12:11
